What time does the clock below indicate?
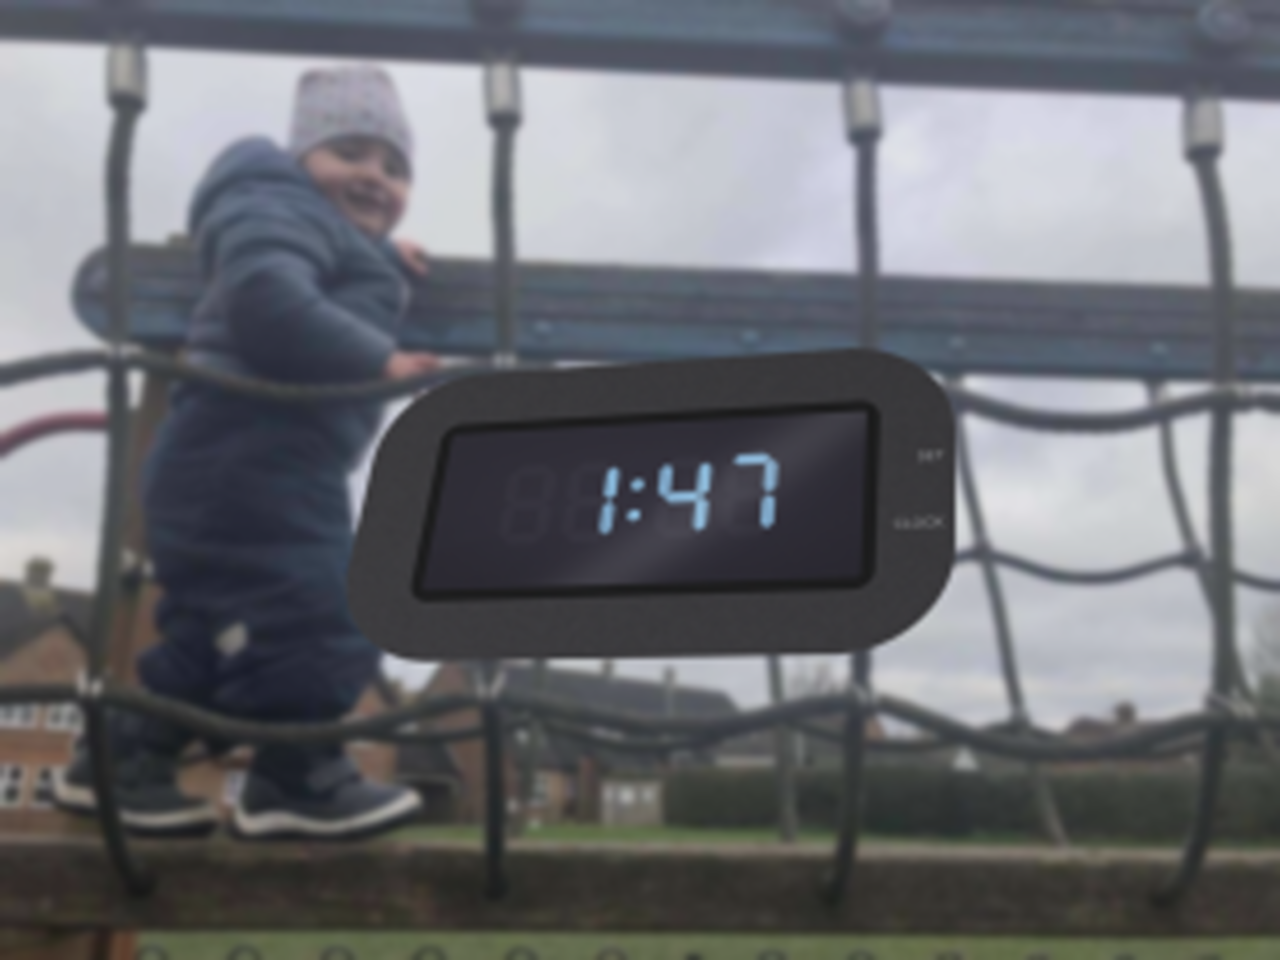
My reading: 1:47
